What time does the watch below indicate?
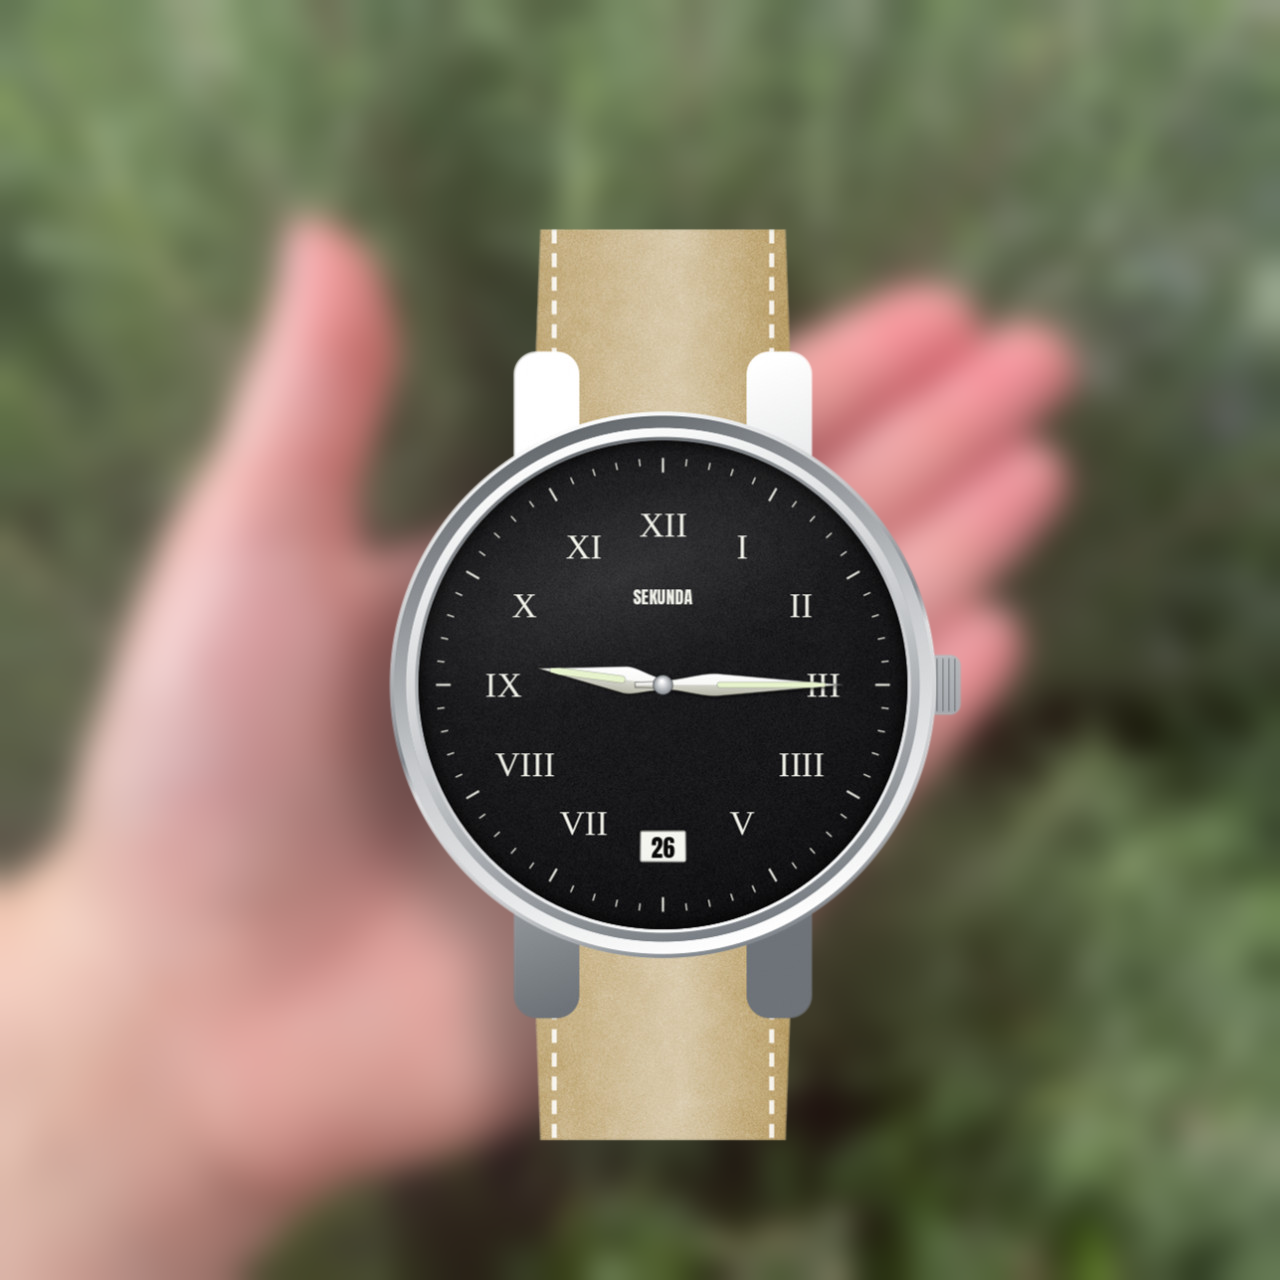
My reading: 9:15
